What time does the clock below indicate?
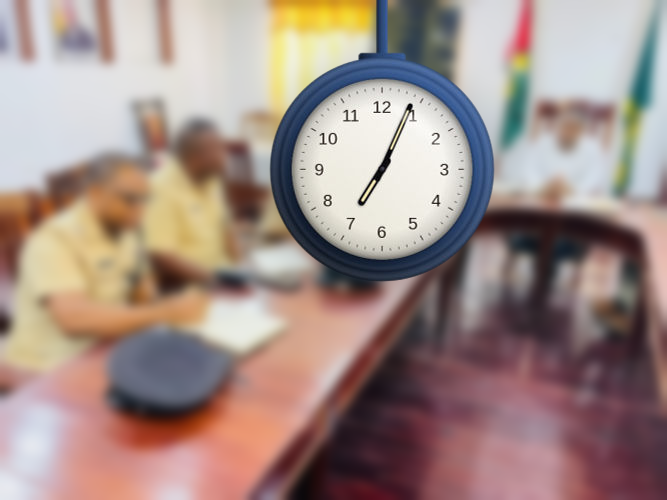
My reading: 7:04
